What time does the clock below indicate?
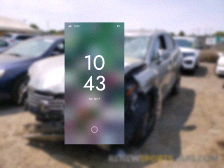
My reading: 10:43
